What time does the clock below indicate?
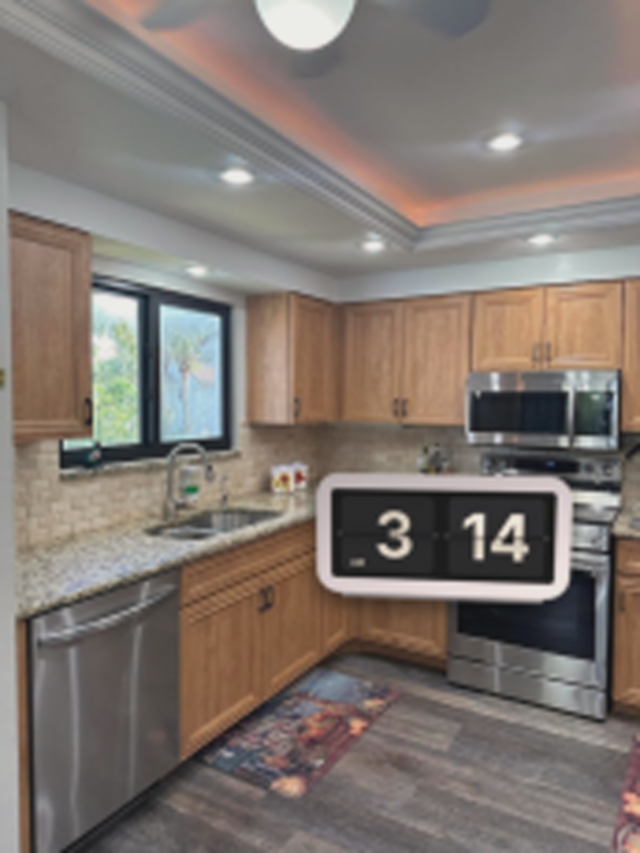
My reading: 3:14
